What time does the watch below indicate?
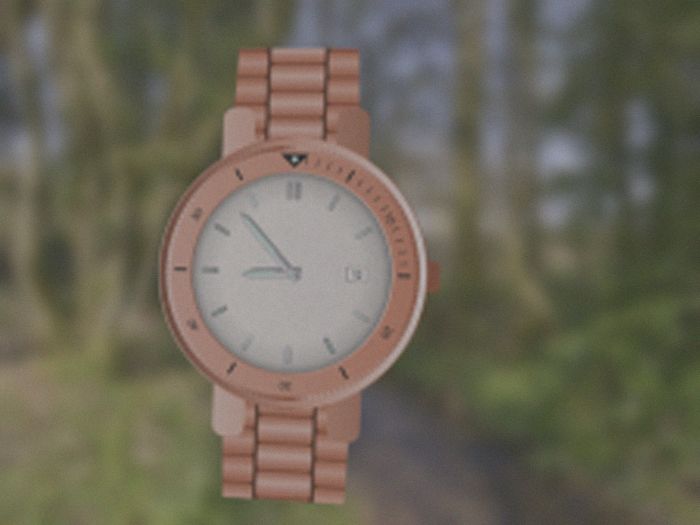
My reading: 8:53
